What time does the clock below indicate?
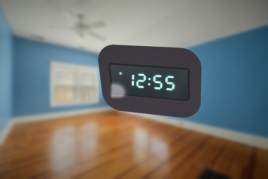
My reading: 12:55
